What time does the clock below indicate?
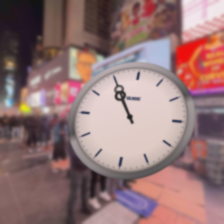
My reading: 10:55
